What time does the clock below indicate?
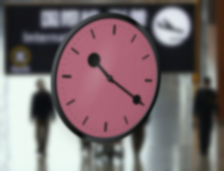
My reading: 10:20
